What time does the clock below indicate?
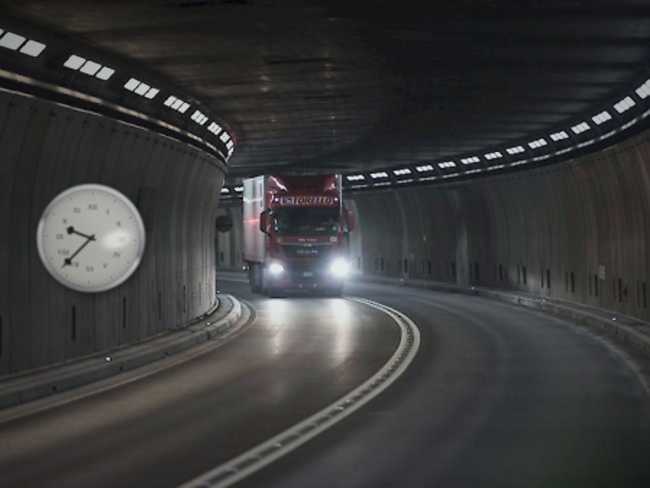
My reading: 9:37
